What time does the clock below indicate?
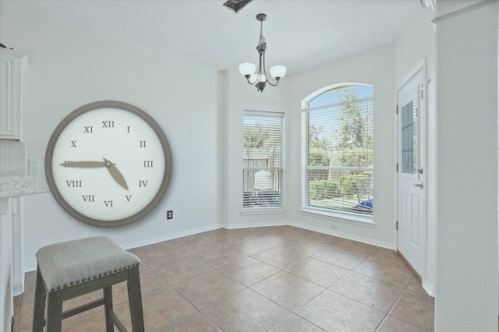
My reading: 4:45
